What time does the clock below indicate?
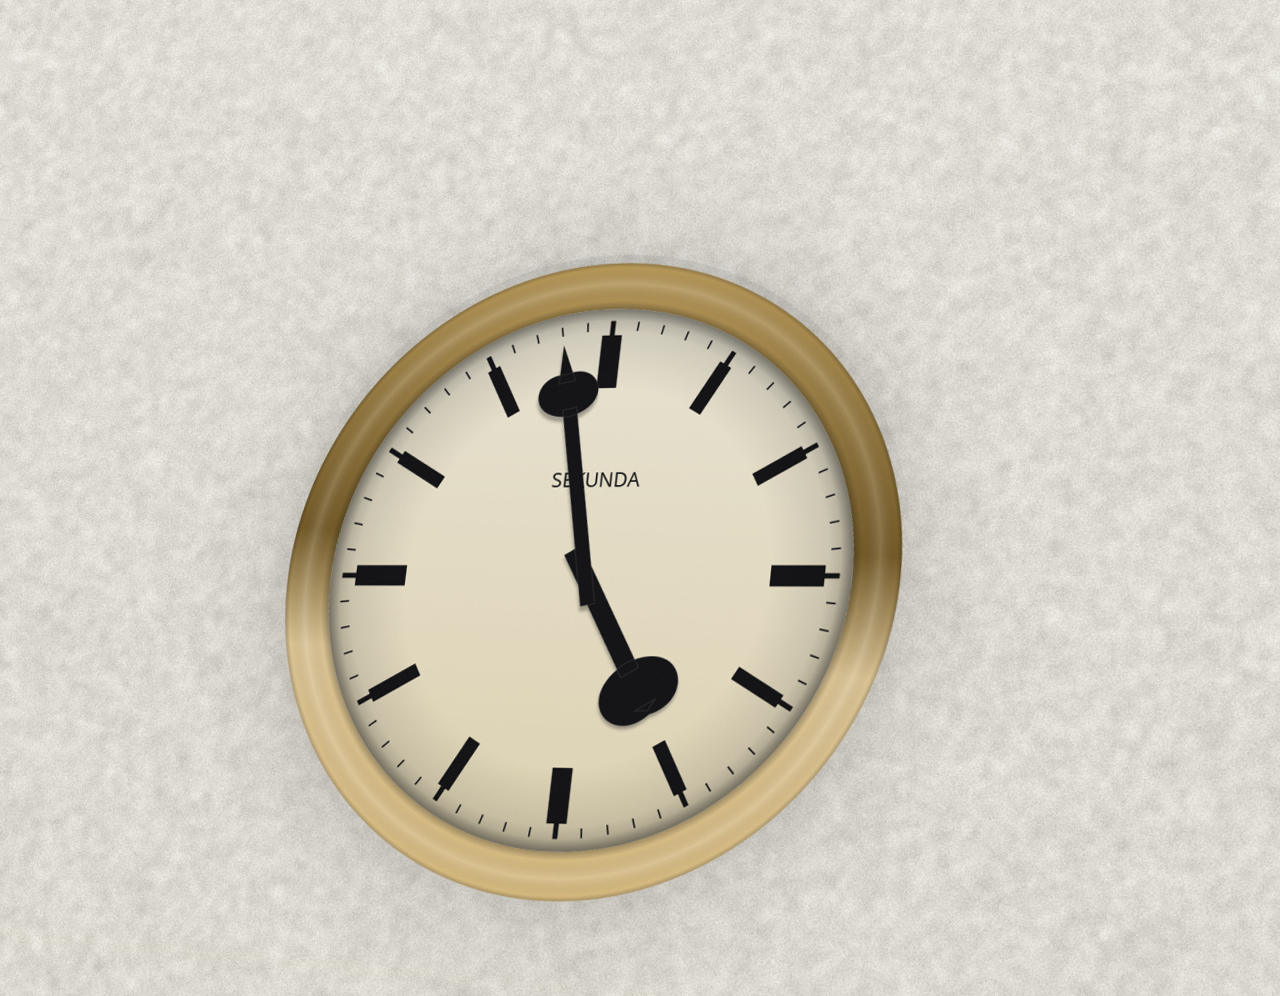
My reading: 4:58
